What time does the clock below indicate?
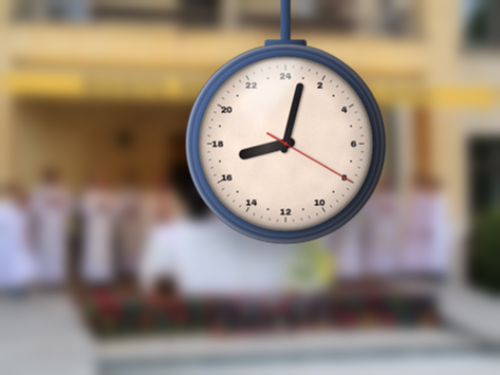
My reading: 17:02:20
